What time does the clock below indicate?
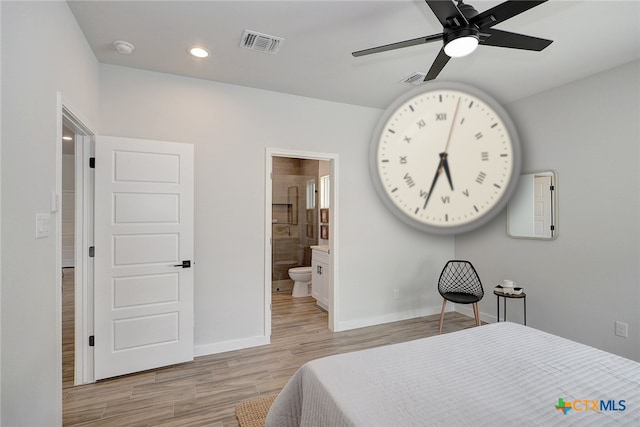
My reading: 5:34:03
